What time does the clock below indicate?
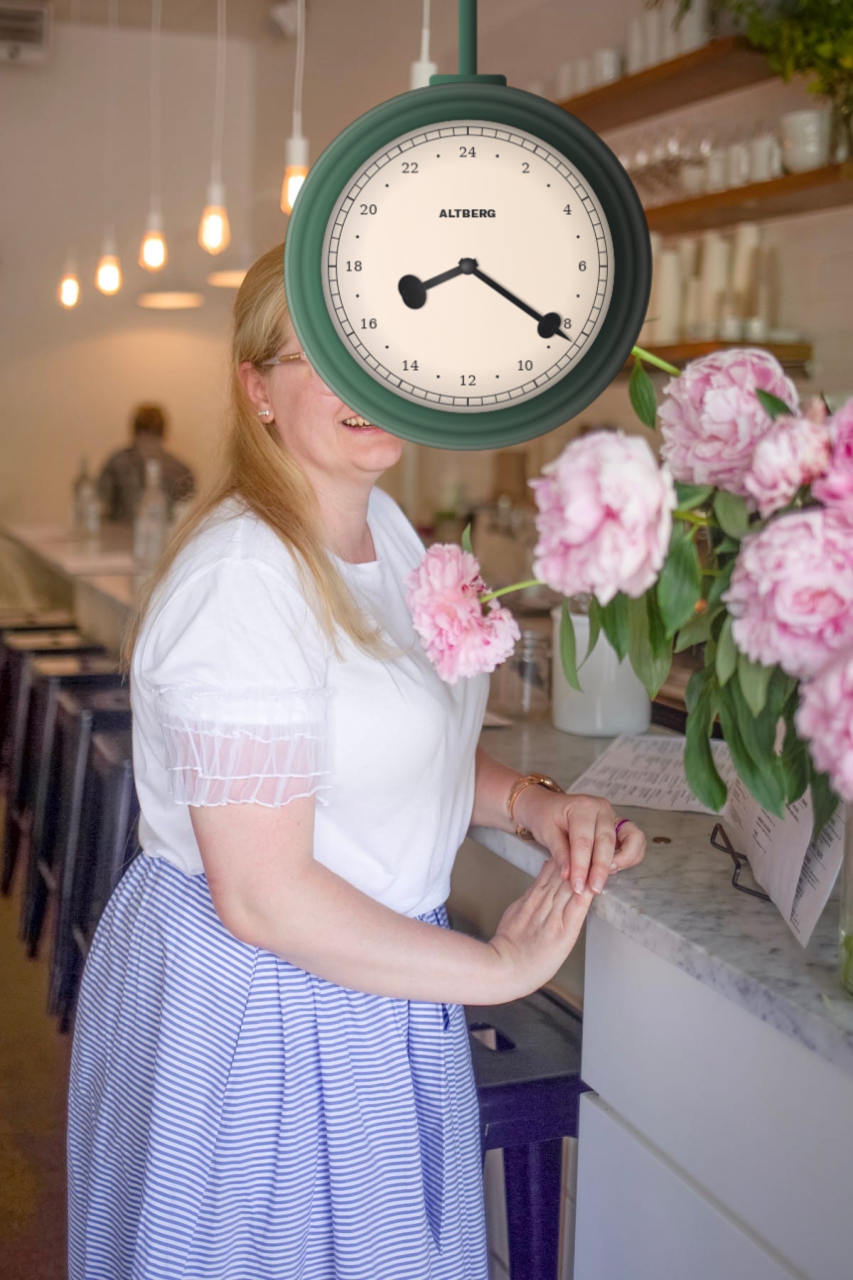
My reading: 16:21
